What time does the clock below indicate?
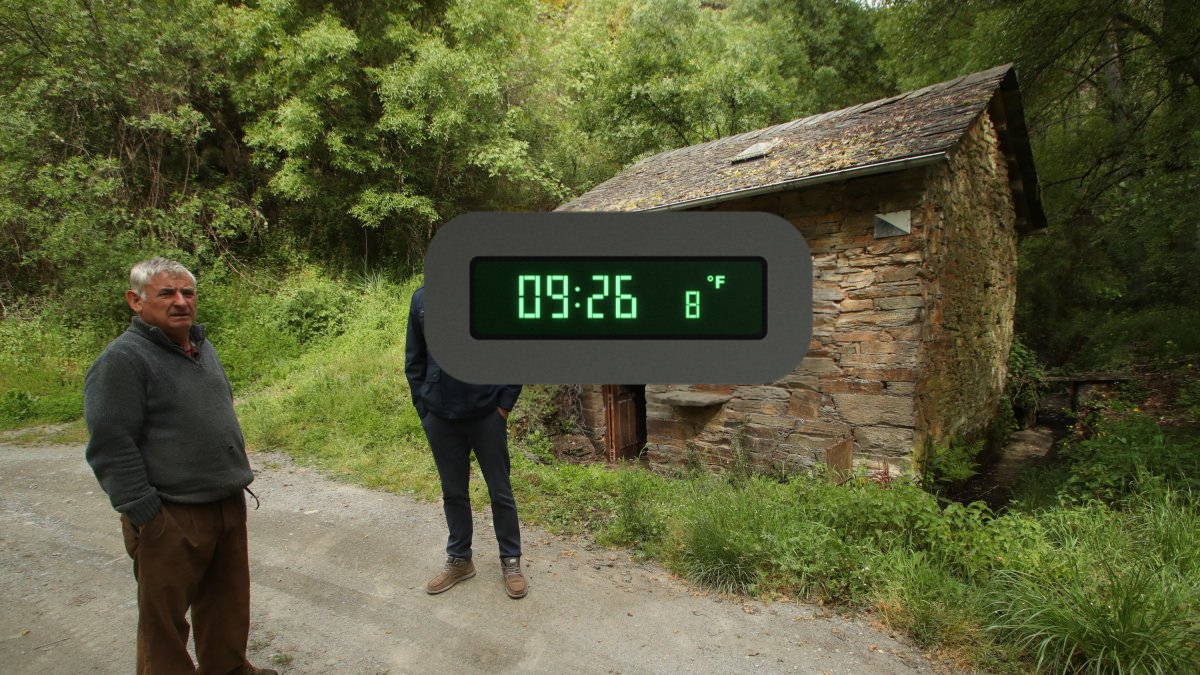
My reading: 9:26
